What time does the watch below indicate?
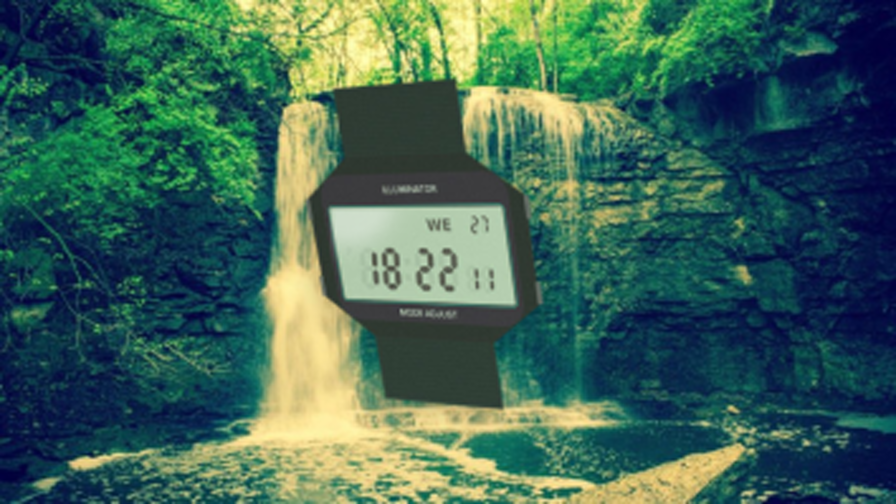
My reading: 18:22:11
